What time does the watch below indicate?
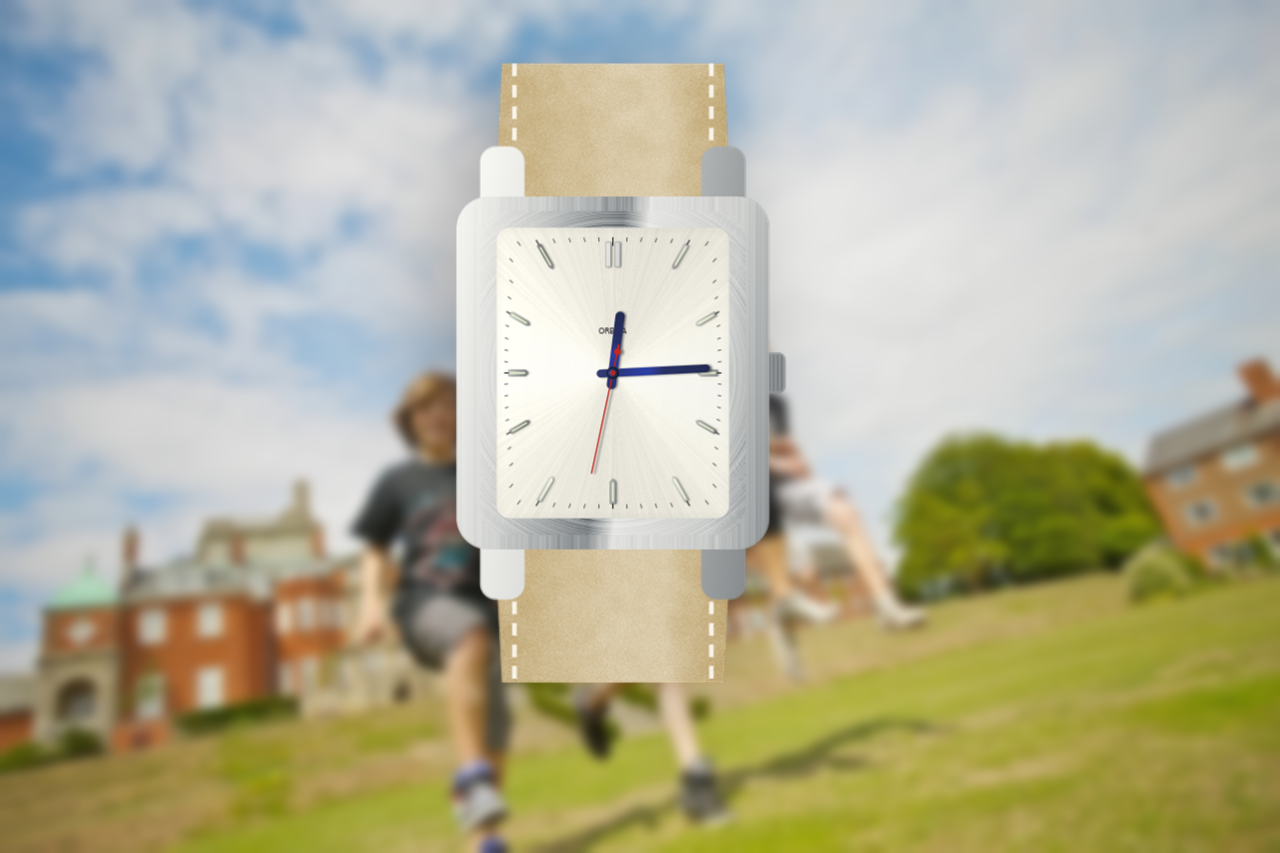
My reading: 12:14:32
